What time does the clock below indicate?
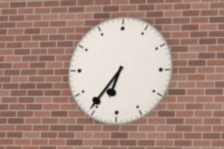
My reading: 6:36
